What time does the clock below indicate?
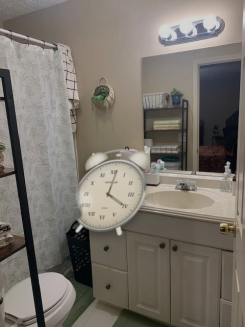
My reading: 4:01
